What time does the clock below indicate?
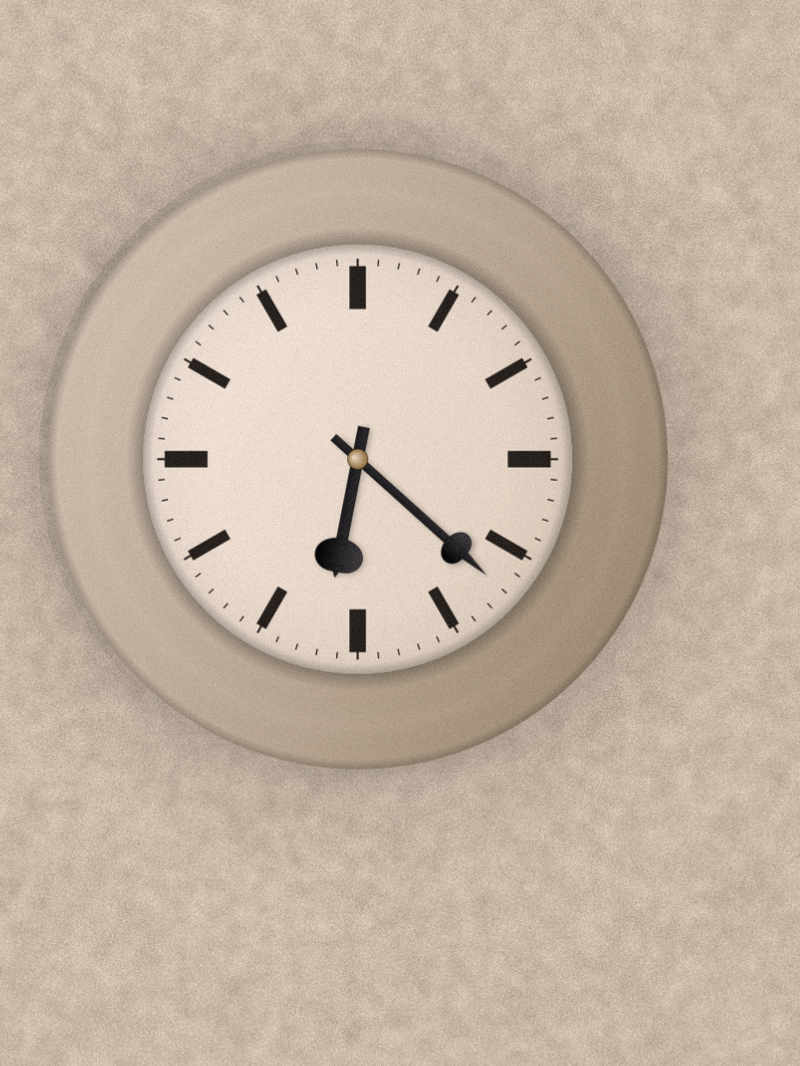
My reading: 6:22
